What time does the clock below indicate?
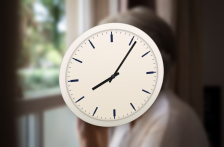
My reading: 8:06
